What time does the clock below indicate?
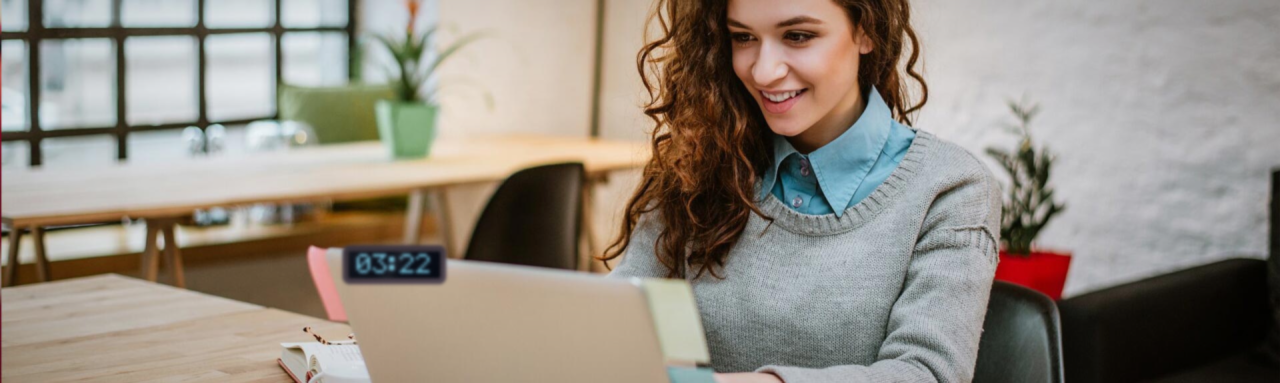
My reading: 3:22
